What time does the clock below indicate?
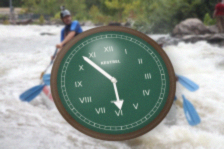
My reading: 5:53
